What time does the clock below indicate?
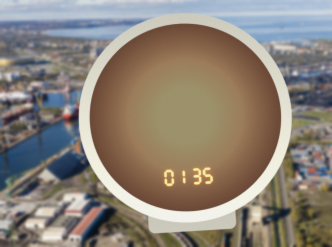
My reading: 1:35
